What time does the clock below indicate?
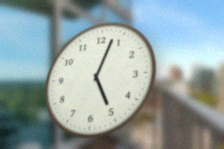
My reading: 5:03
